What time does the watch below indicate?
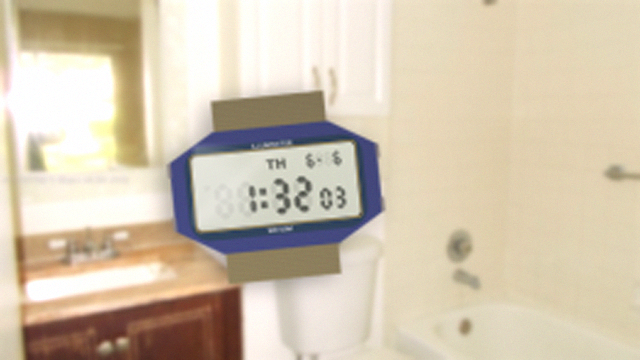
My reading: 1:32:03
